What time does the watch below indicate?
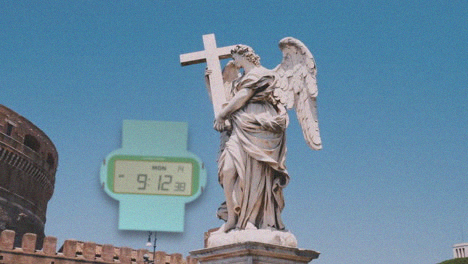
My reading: 9:12
